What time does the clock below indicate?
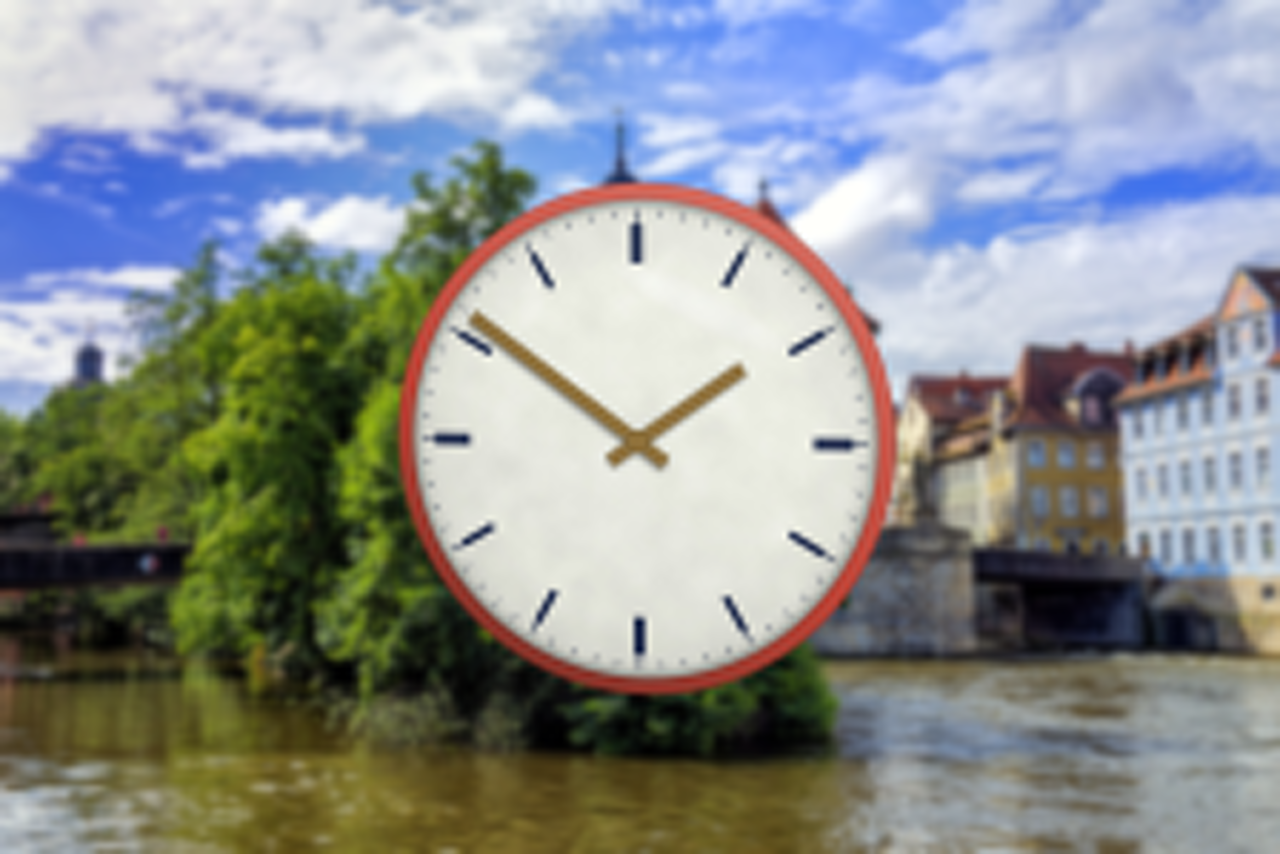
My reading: 1:51
